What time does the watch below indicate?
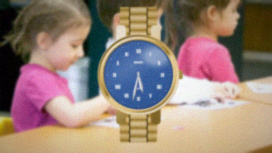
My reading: 5:32
